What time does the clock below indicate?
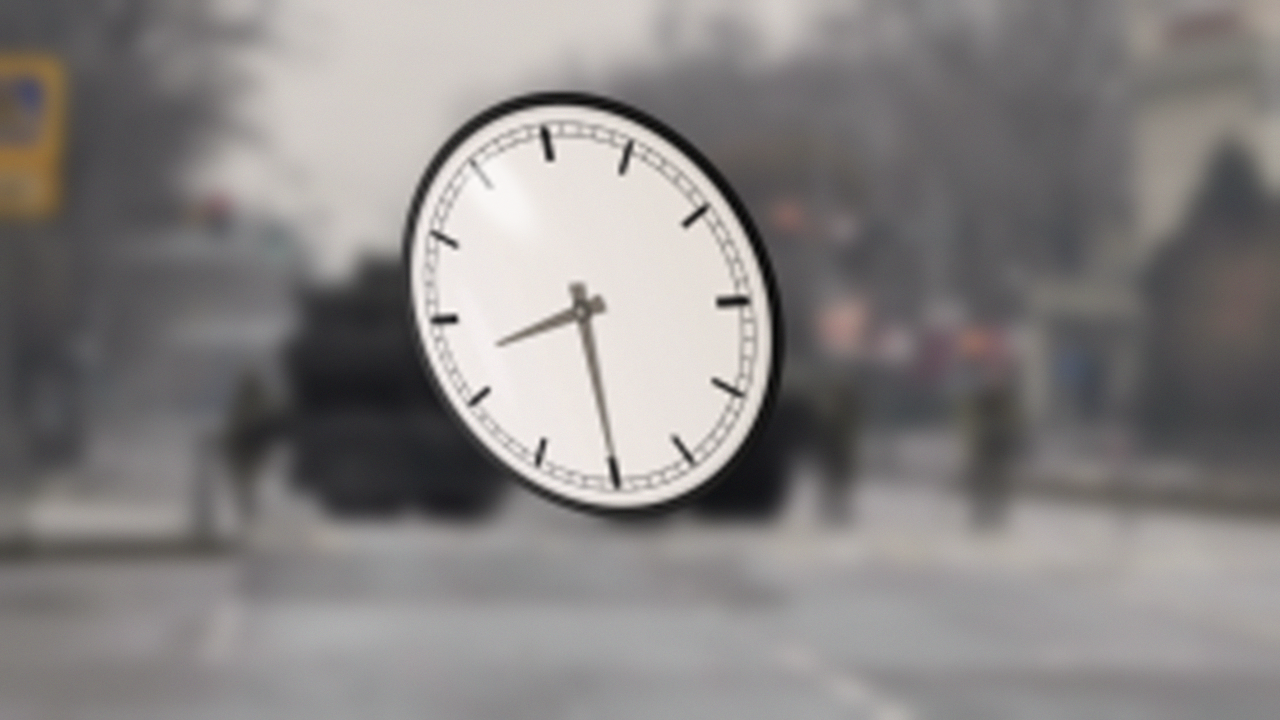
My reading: 8:30
